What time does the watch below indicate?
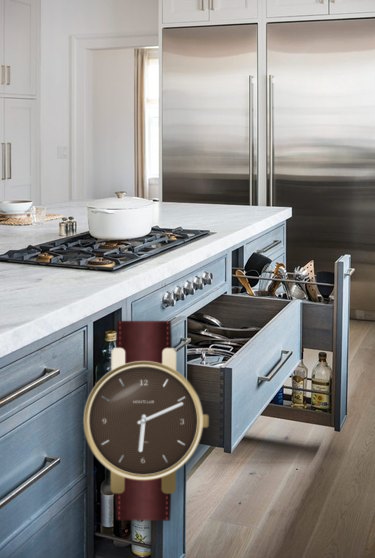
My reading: 6:11
